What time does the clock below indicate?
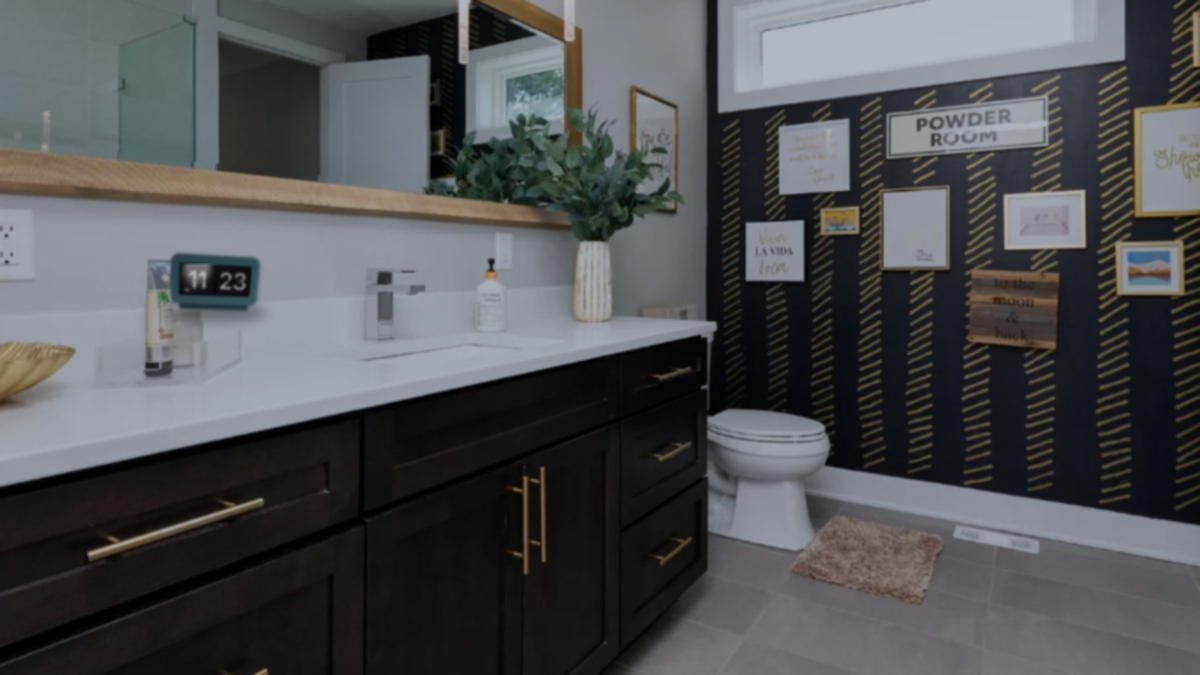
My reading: 11:23
